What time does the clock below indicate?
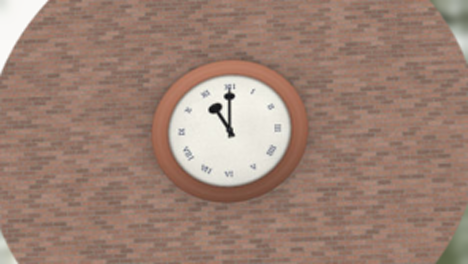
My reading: 11:00
